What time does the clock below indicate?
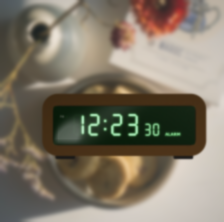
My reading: 12:23:30
